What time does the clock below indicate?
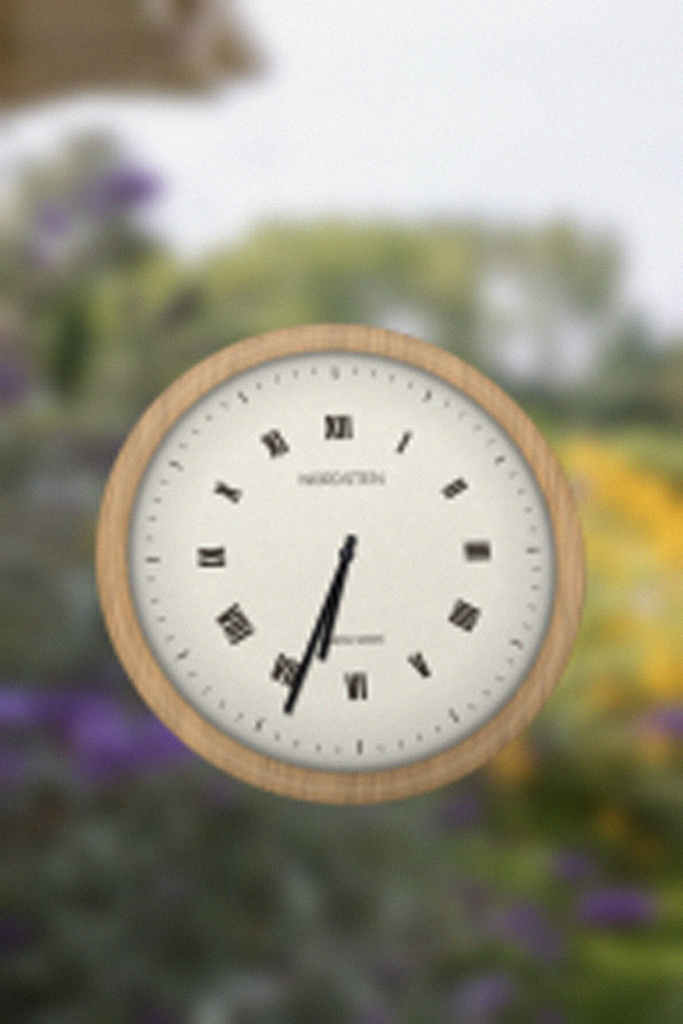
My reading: 6:34
